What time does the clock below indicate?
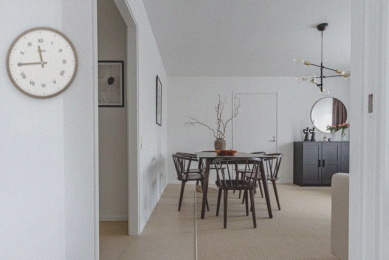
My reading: 11:45
